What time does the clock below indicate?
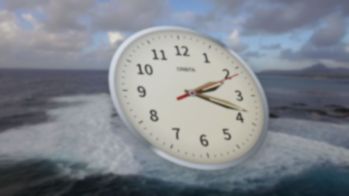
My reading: 2:18:11
